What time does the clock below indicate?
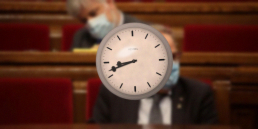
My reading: 8:42
